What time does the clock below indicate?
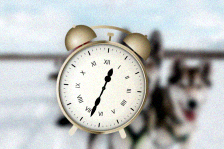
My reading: 12:33
